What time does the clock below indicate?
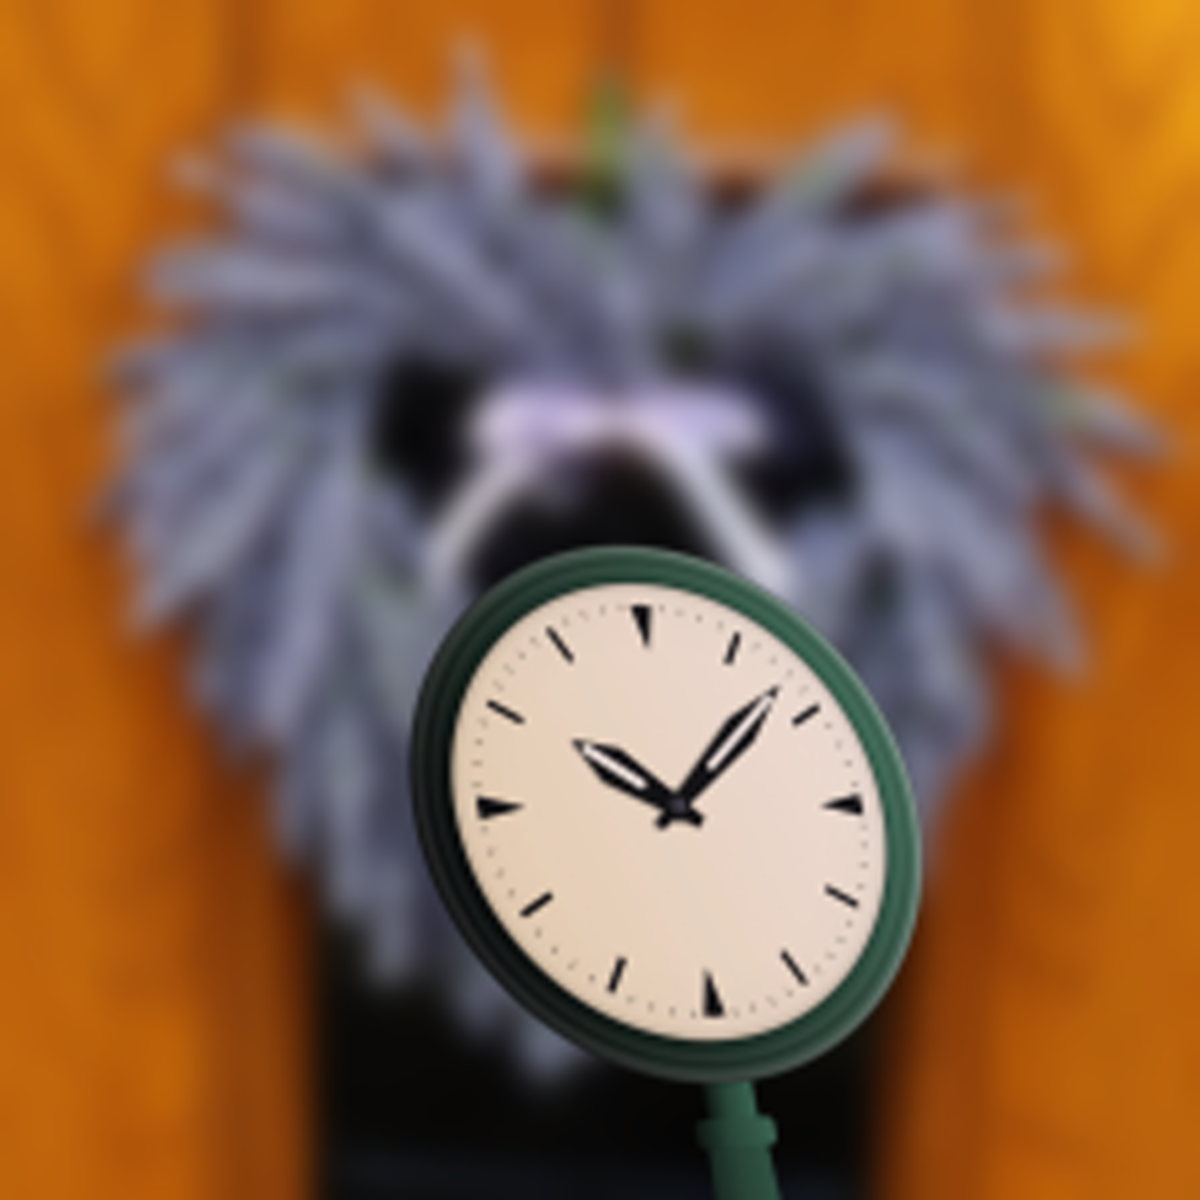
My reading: 10:08
